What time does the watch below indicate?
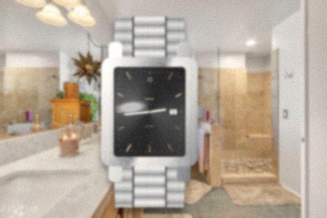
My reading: 2:44
